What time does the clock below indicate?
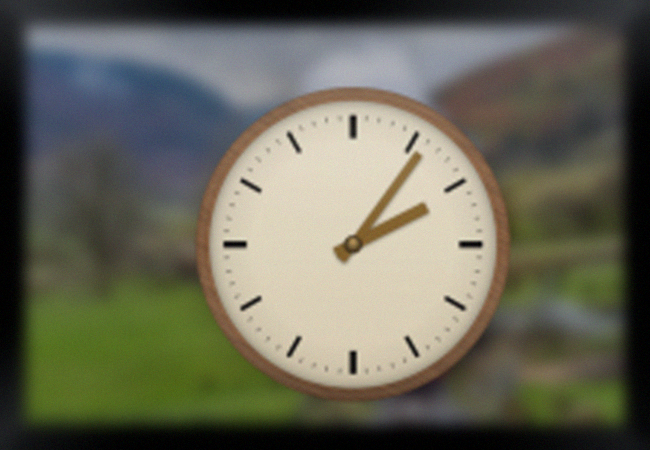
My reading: 2:06
